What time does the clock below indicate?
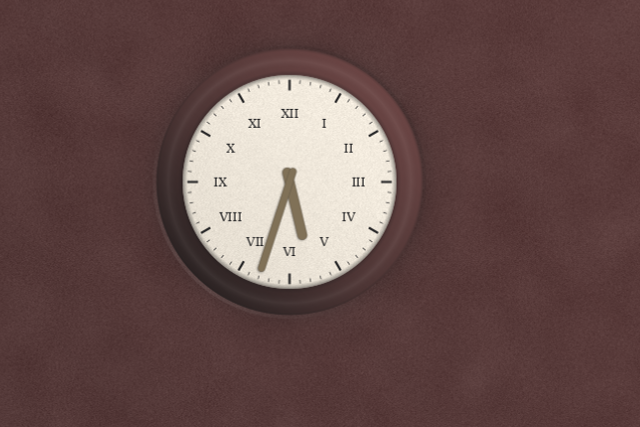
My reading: 5:33
